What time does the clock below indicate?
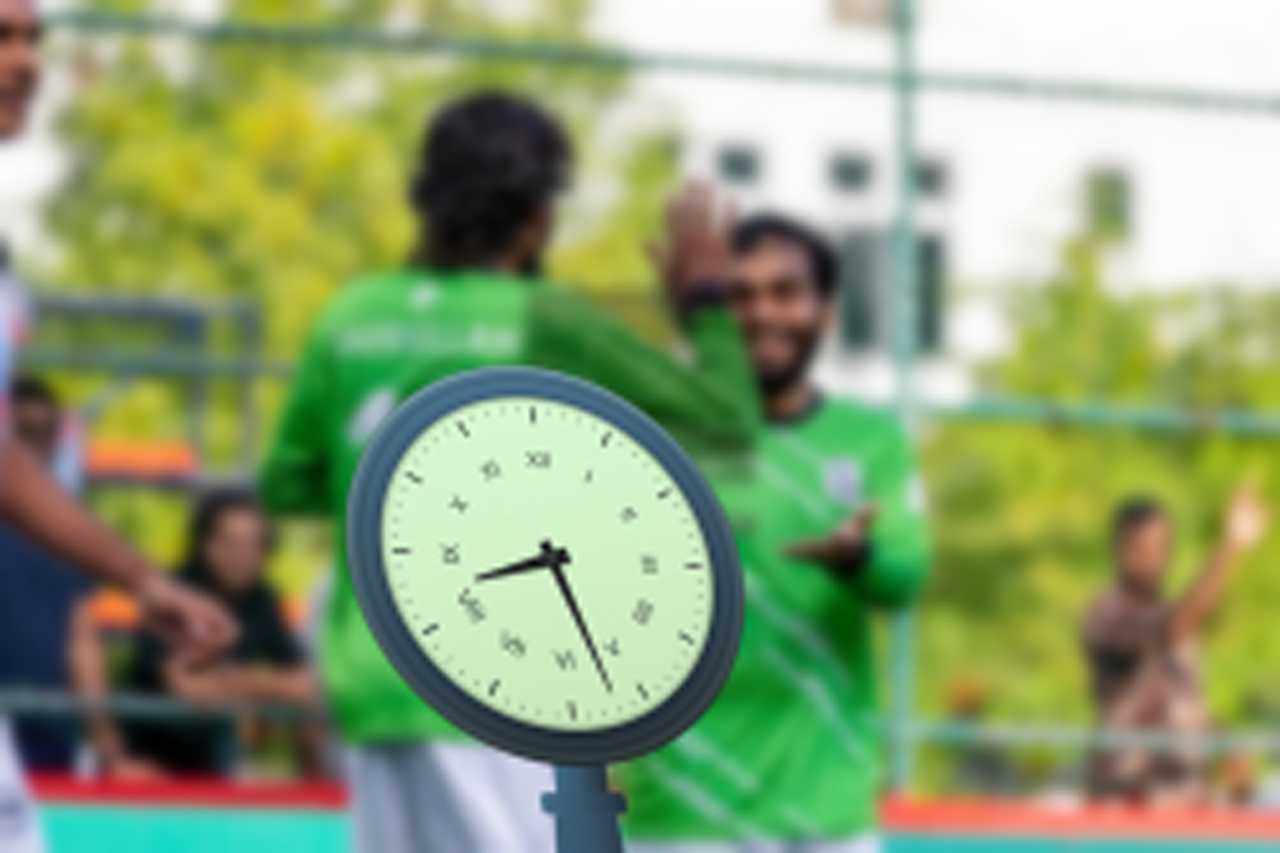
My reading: 8:27
